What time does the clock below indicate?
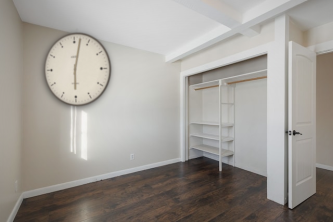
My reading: 6:02
